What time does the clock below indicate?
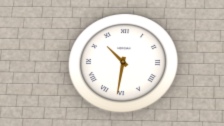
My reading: 10:31
